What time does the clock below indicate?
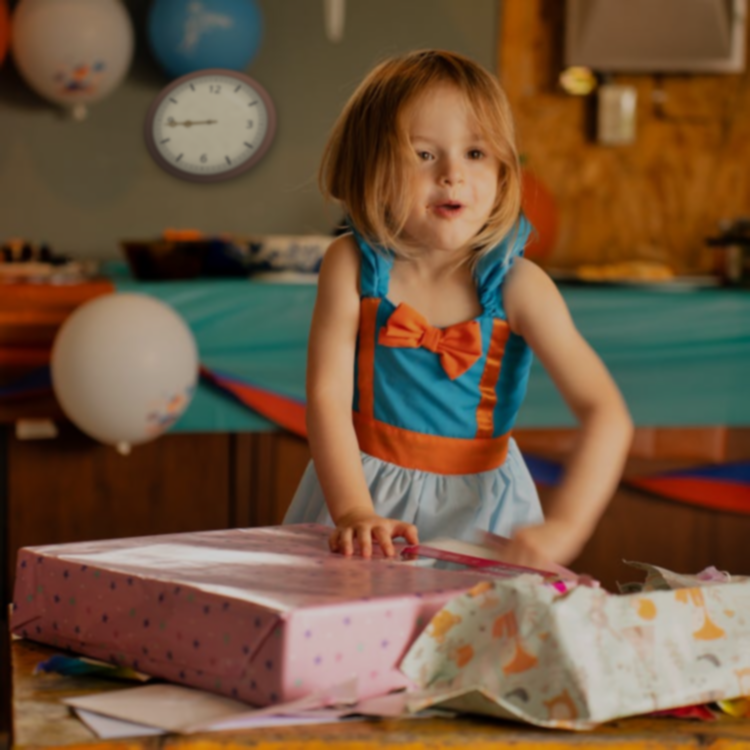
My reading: 8:44
